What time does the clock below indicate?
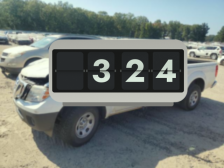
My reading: 3:24
